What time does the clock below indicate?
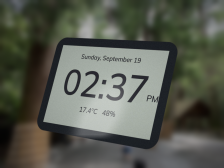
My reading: 2:37
